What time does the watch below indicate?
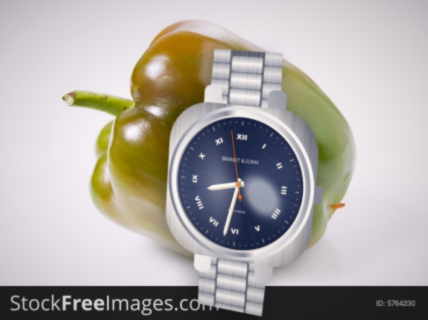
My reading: 8:31:58
